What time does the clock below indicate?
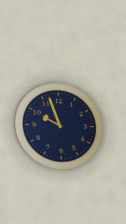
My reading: 9:57
